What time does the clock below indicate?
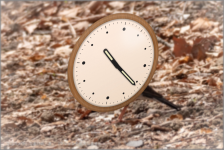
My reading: 10:21
